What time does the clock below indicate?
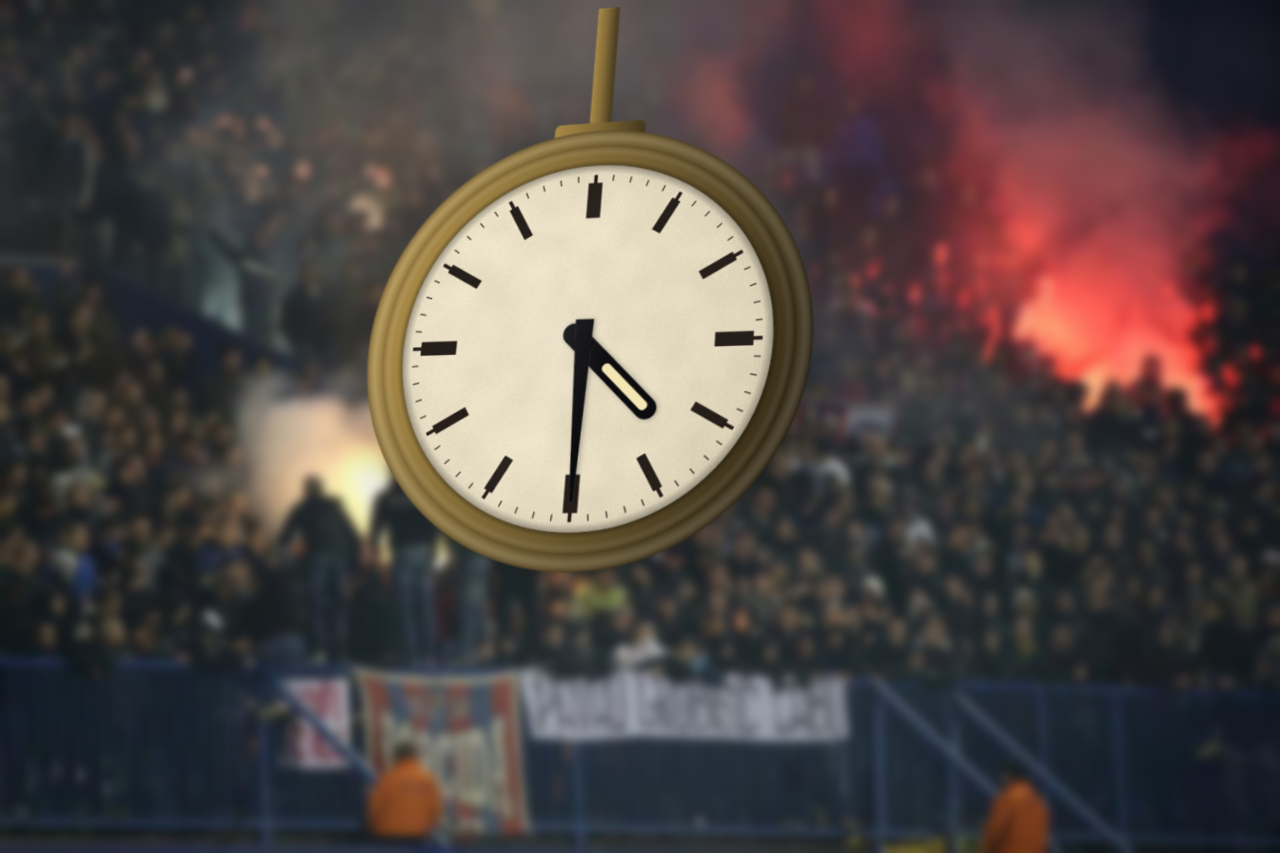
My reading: 4:30
